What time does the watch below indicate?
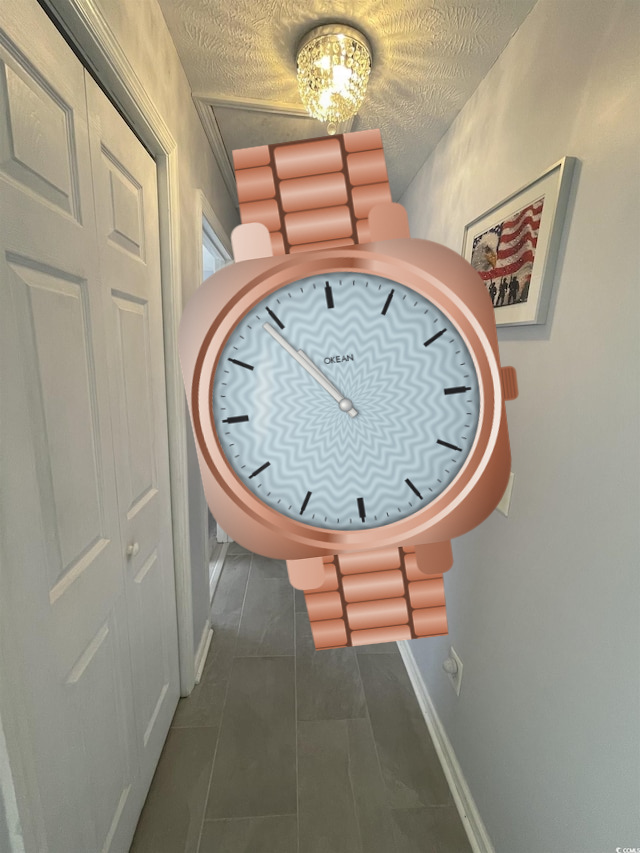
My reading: 10:54
